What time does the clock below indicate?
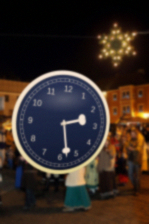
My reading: 2:28
